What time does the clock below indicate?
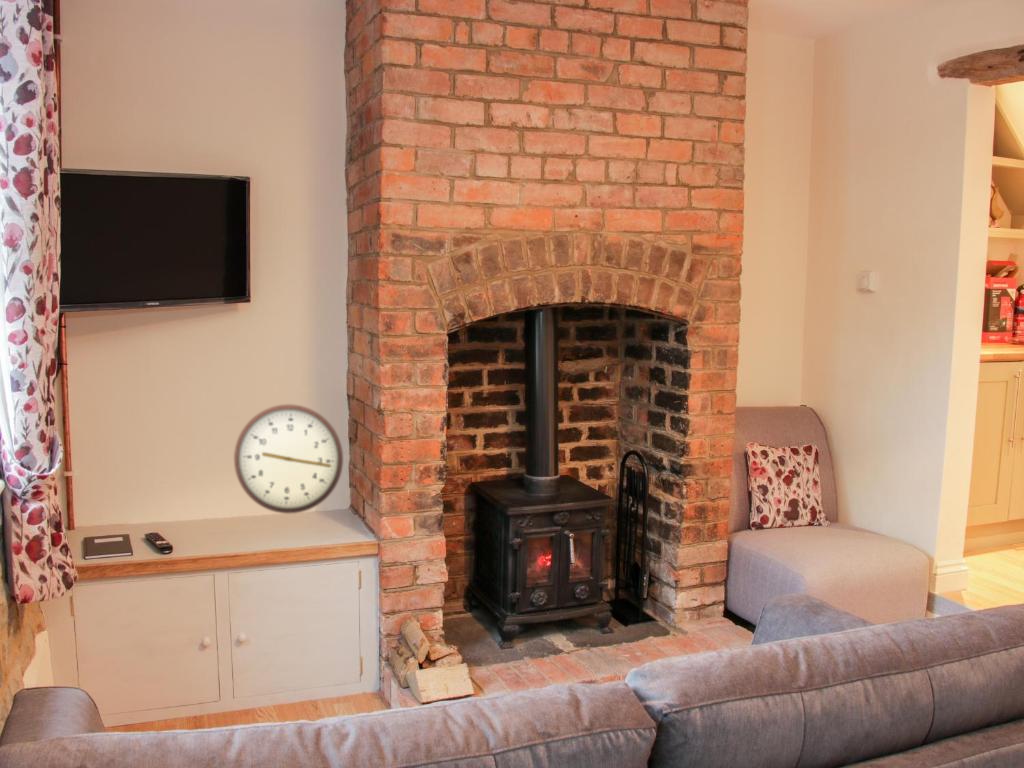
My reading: 9:16
